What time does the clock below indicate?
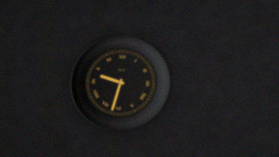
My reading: 9:32
